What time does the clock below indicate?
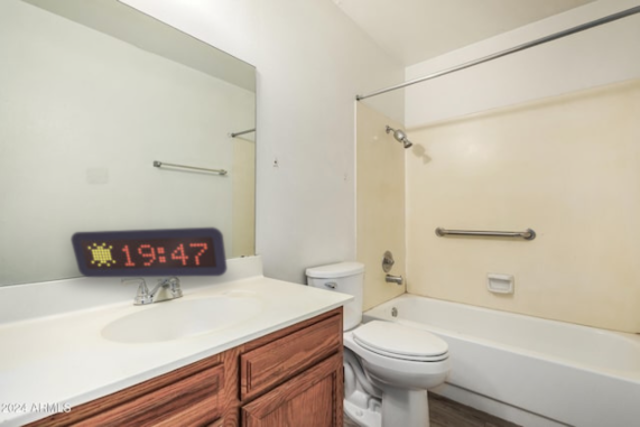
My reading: 19:47
